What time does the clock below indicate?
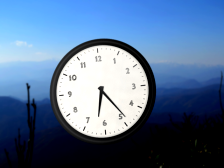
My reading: 6:24
